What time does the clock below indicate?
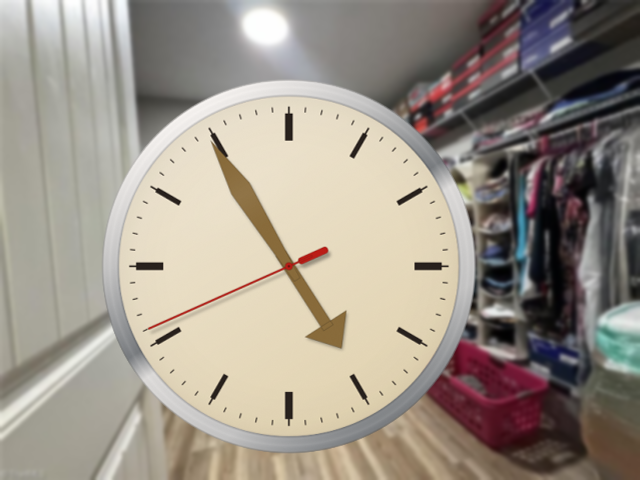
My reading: 4:54:41
